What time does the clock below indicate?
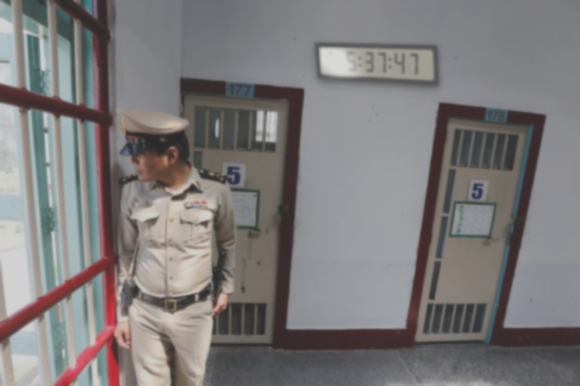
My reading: 5:37:47
